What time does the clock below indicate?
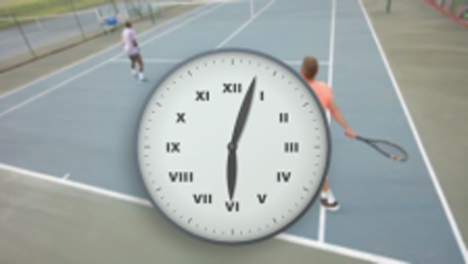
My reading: 6:03
